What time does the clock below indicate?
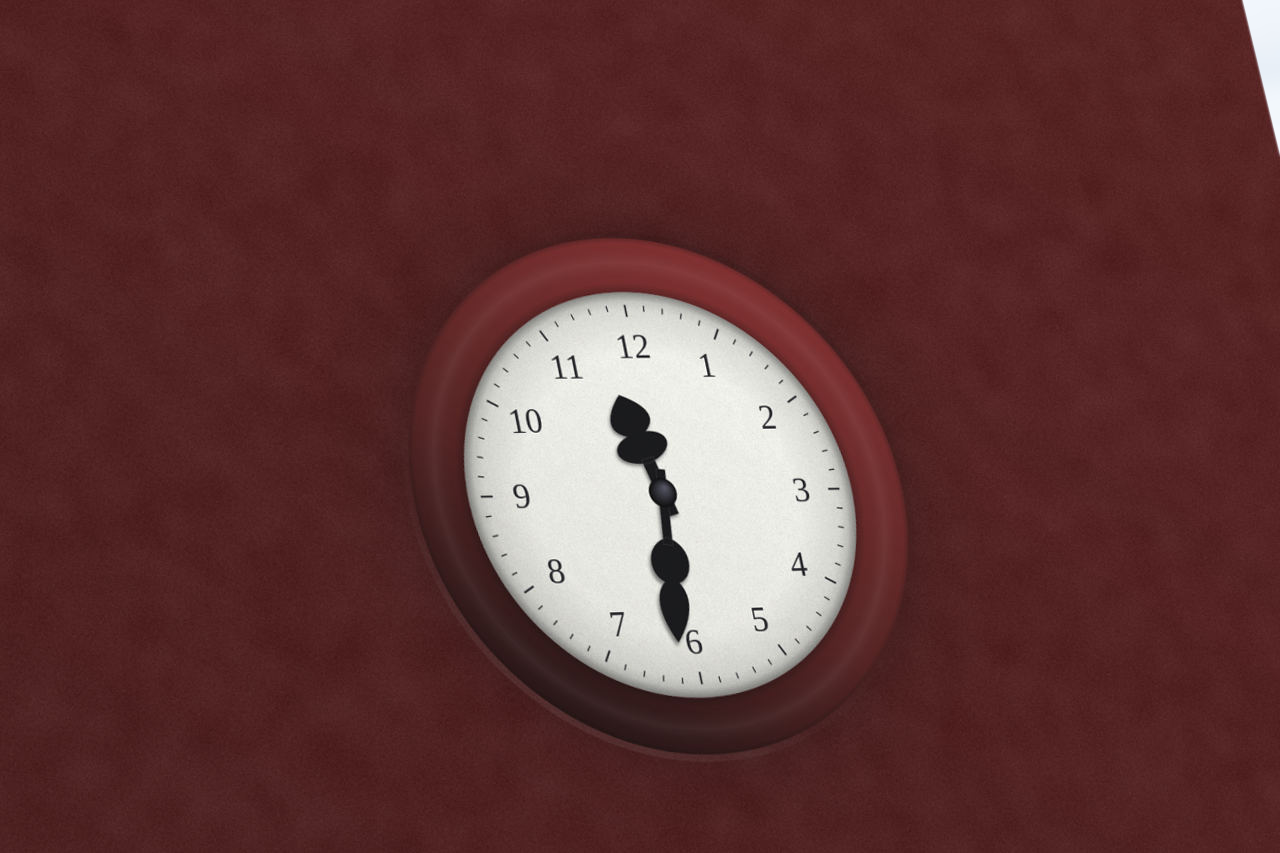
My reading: 11:31
